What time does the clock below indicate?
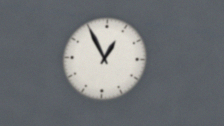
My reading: 12:55
